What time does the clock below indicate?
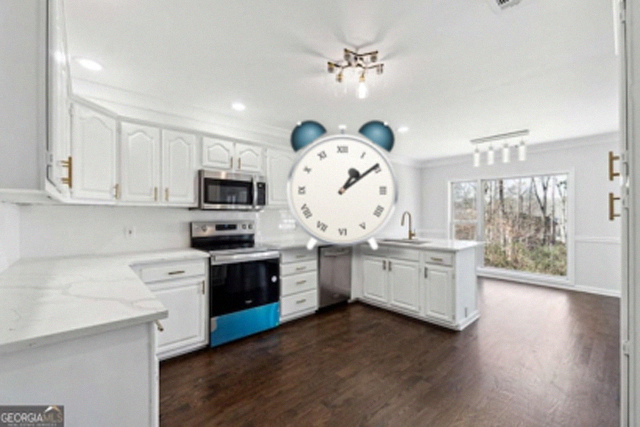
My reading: 1:09
